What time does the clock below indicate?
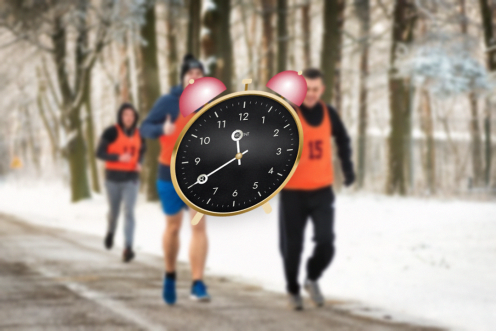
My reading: 11:40
